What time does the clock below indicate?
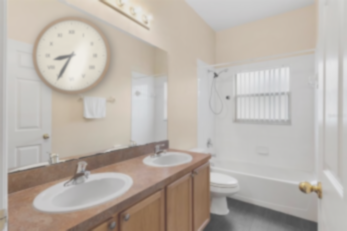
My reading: 8:35
